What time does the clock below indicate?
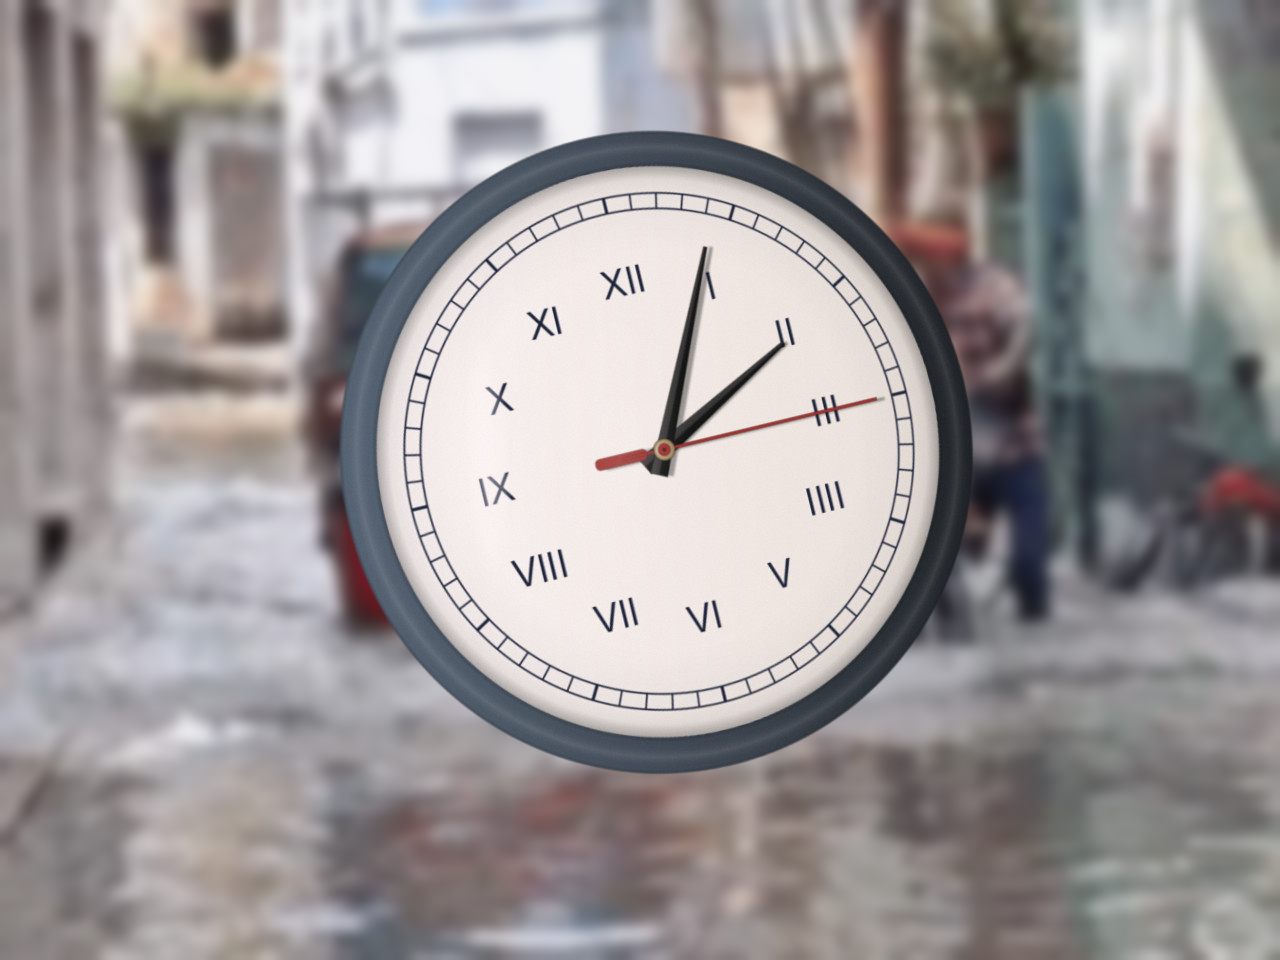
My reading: 2:04:15
